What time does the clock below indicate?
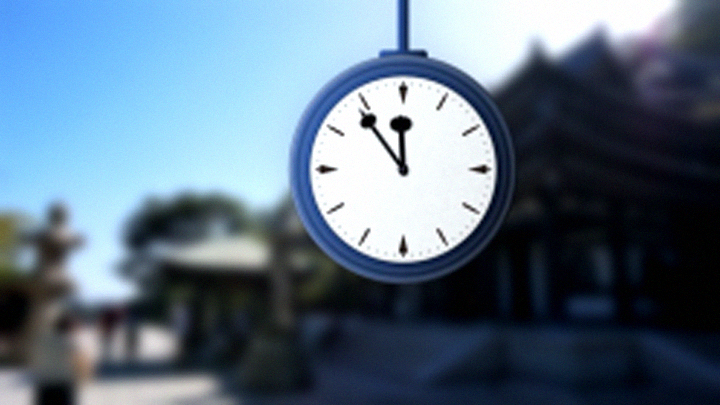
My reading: 11:54
